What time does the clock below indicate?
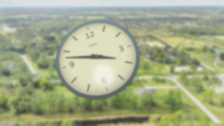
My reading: 3:48
